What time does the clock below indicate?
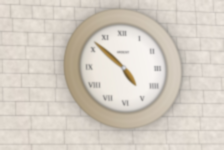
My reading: 4:52
